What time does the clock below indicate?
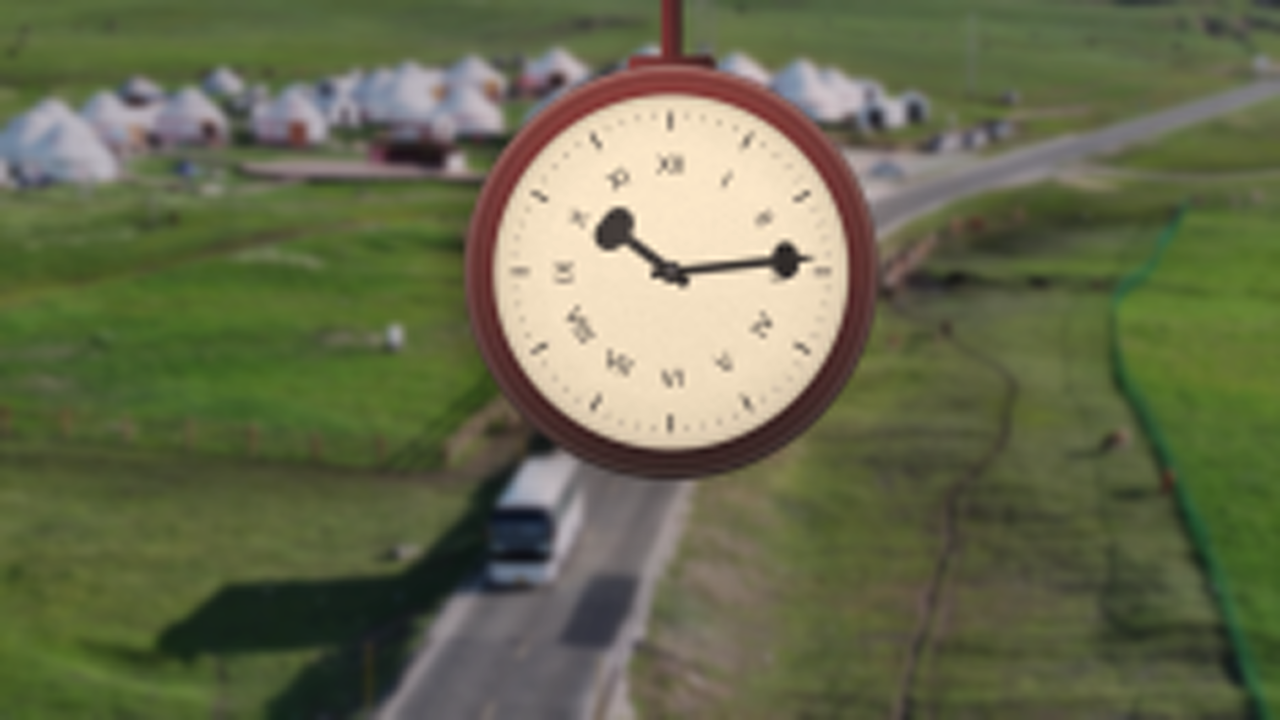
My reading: 10:14
